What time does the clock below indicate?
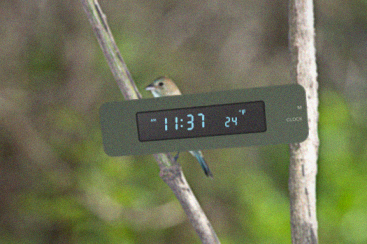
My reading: 11:37
